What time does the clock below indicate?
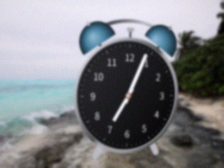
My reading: 7:04
